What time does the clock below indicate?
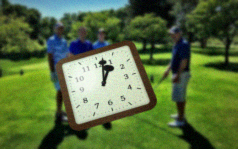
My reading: 1:02
